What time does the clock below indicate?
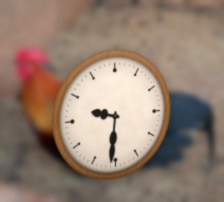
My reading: 9:31
